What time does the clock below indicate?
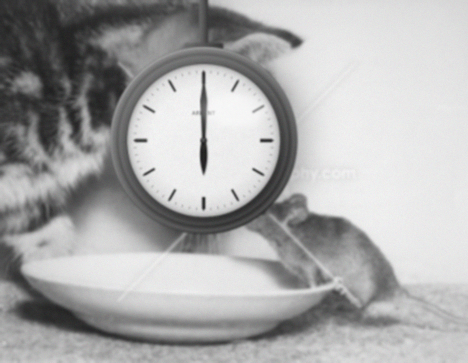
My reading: 6:00
